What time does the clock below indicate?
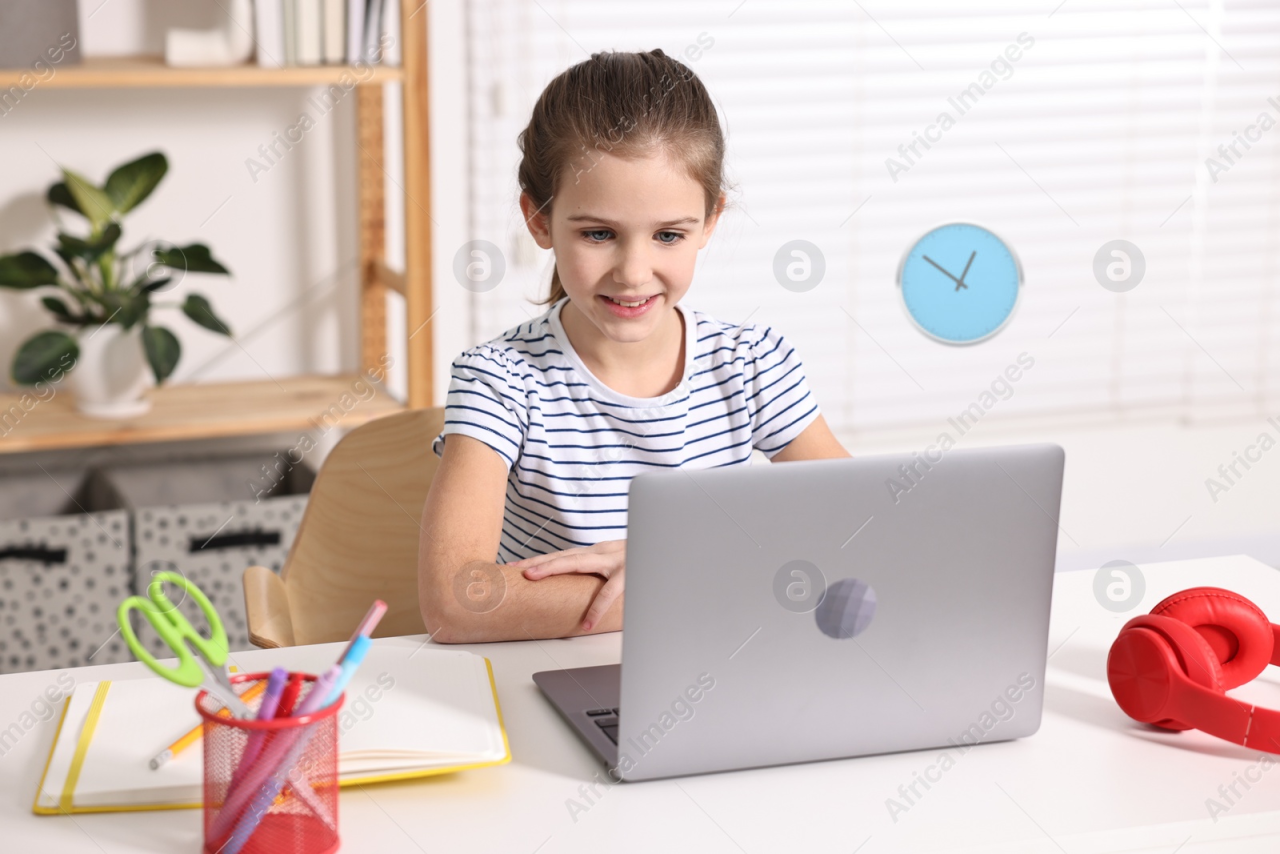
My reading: 12:51
